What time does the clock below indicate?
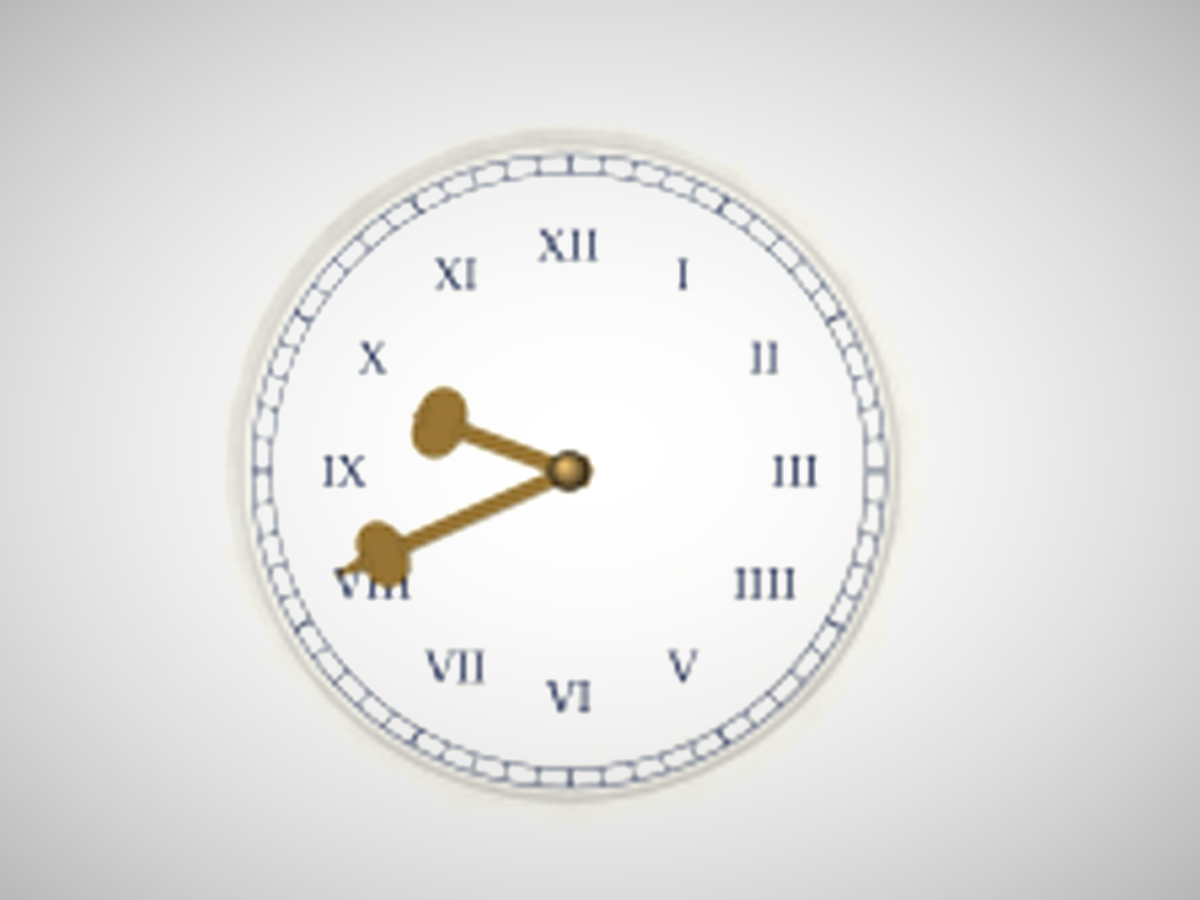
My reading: 9:41
